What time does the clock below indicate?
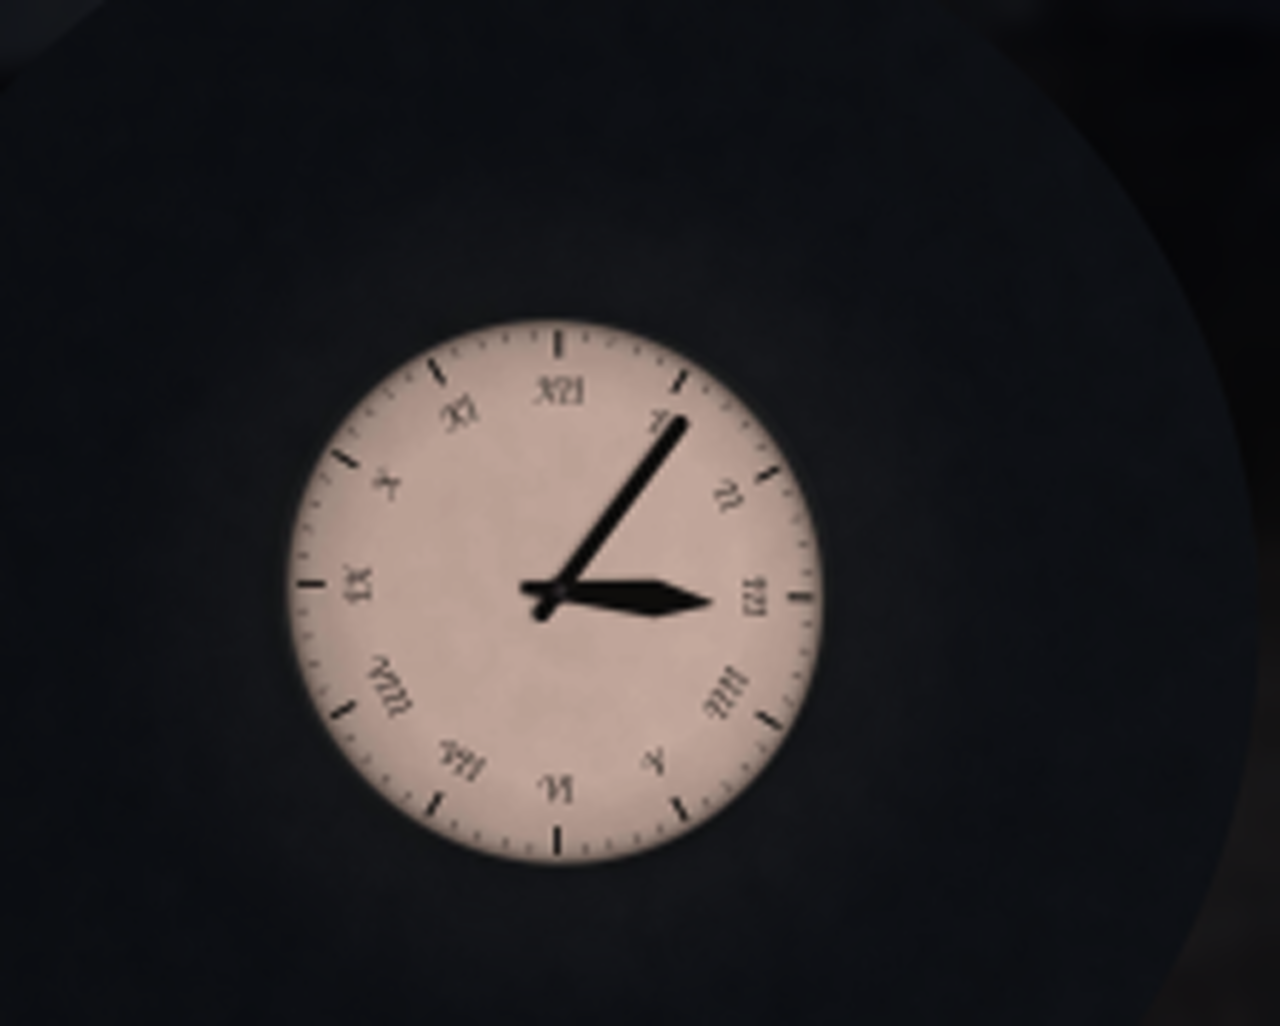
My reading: 3:06
